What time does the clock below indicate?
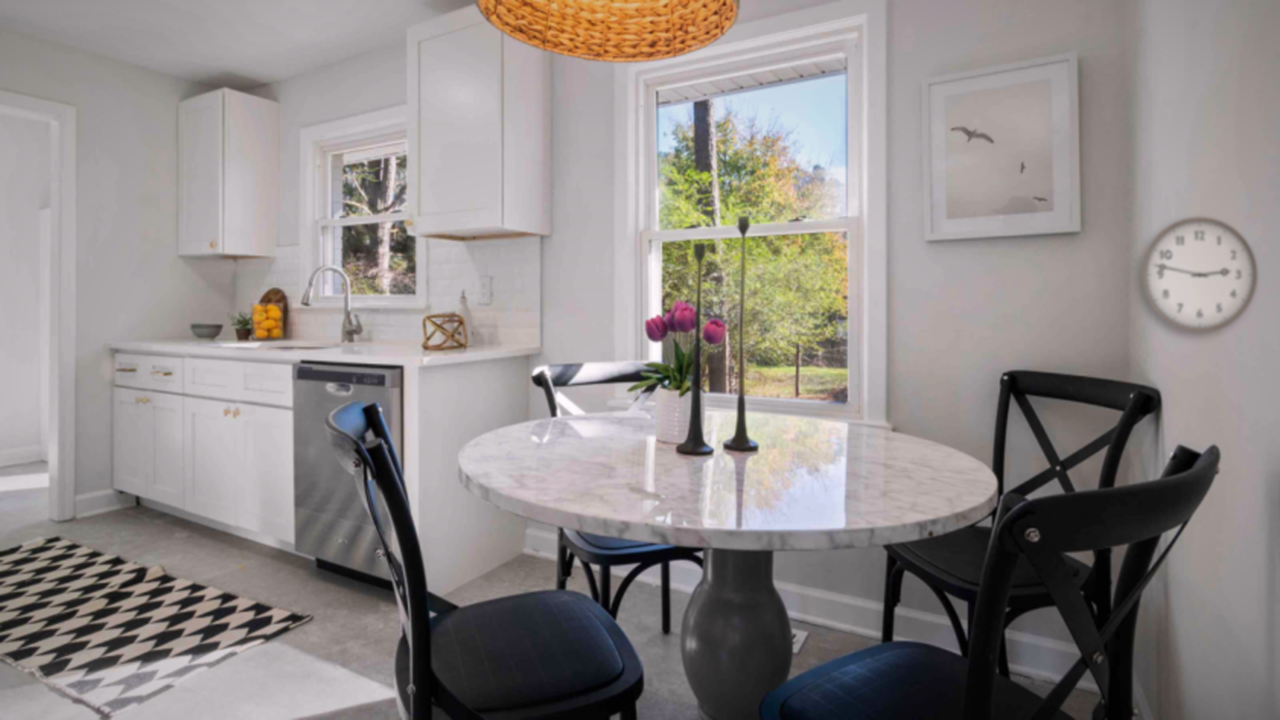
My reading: 2:47
